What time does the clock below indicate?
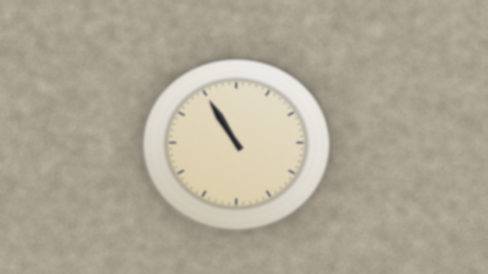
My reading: 10:55
